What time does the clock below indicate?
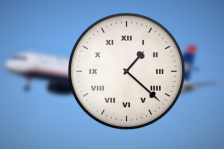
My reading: 1:22
